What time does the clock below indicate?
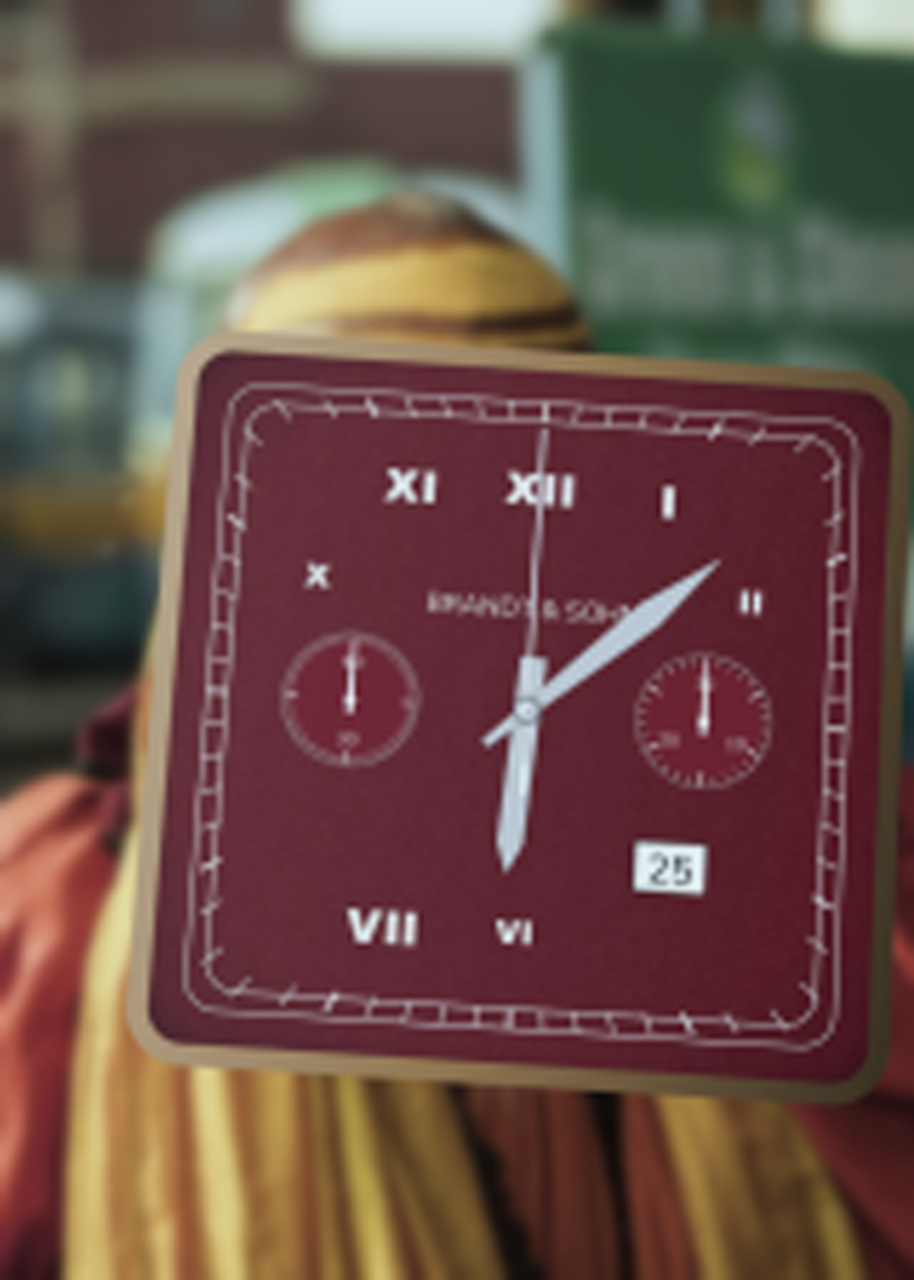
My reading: 6:08
